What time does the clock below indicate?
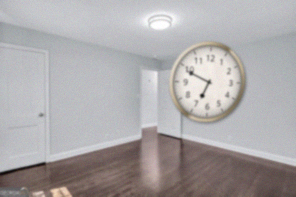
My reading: 6:49
